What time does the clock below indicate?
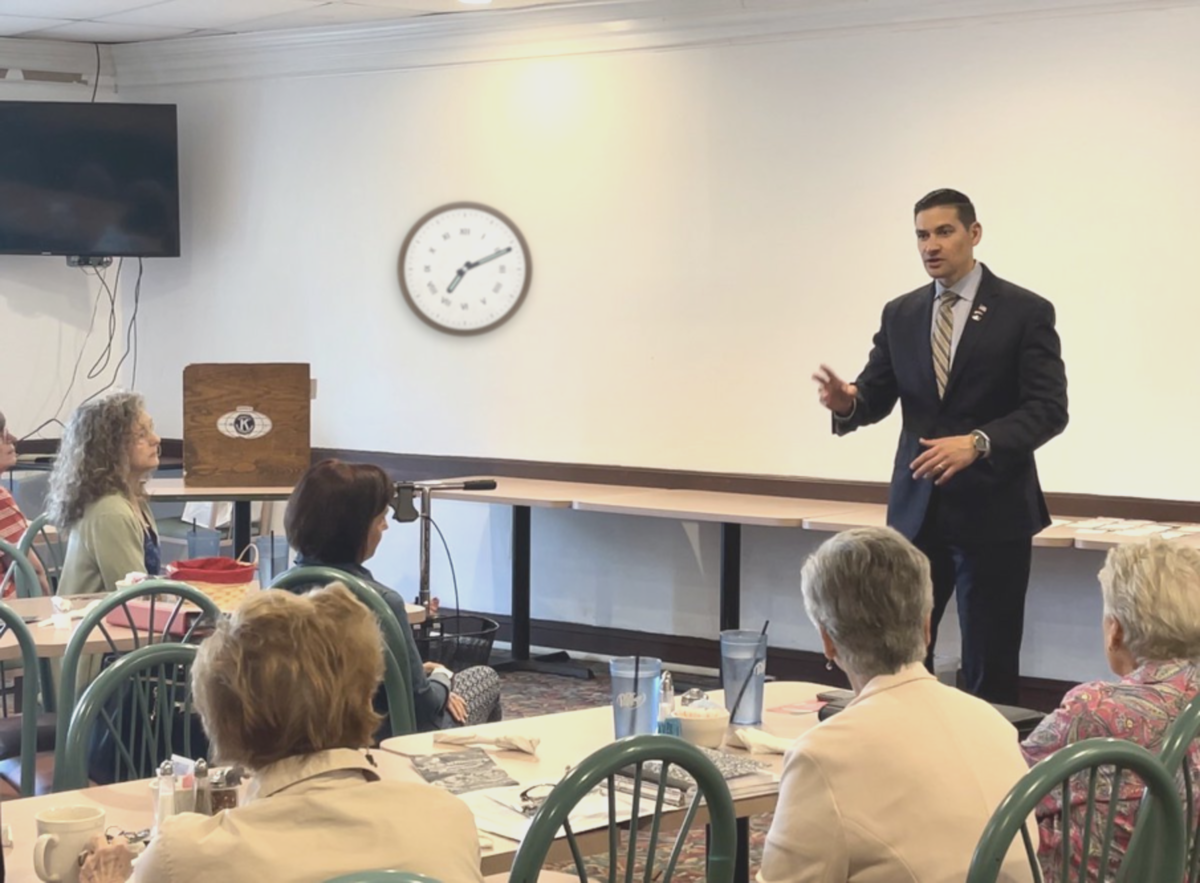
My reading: 7:11
